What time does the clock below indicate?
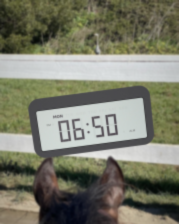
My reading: 6:50
